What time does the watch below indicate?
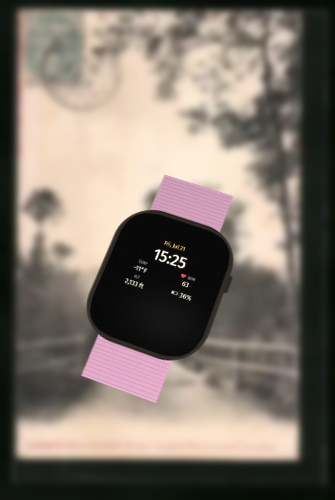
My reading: 15:25
